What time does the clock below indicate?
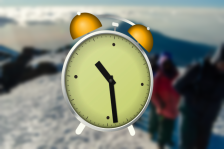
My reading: 10:28
